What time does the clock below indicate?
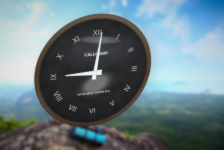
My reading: 9:01
